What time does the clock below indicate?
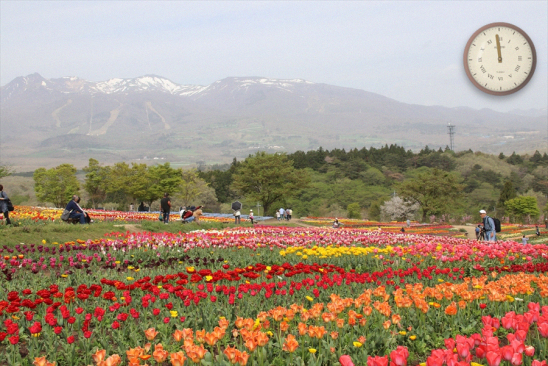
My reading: 11:59
